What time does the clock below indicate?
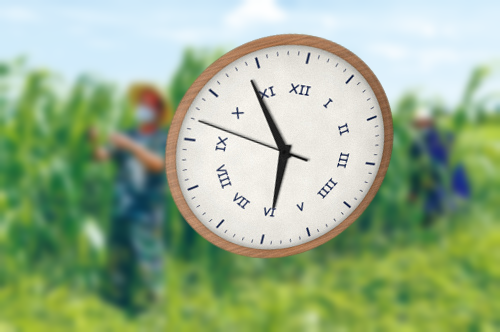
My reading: 5:53:47
